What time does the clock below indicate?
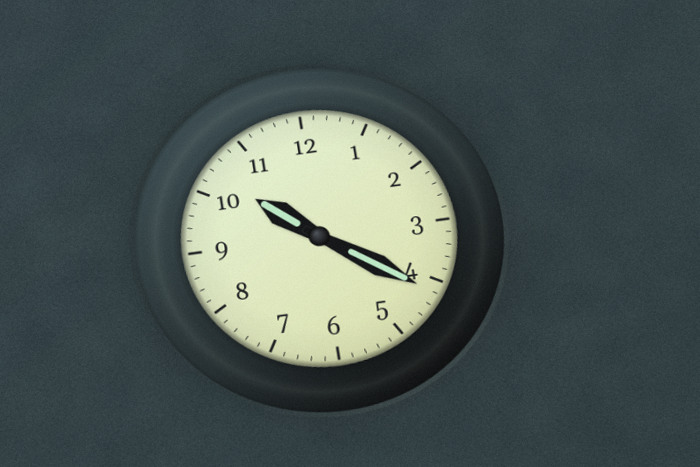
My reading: 10:21
